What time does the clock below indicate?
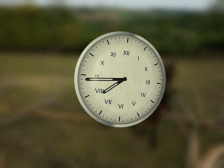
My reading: 7:44
